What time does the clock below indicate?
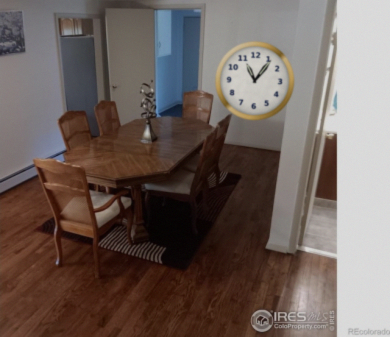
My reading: 11:06
